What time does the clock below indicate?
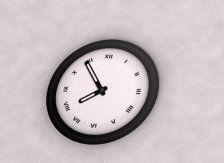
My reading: 7:54
